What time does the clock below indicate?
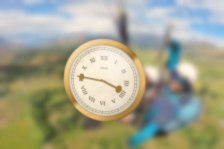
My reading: 3:46
